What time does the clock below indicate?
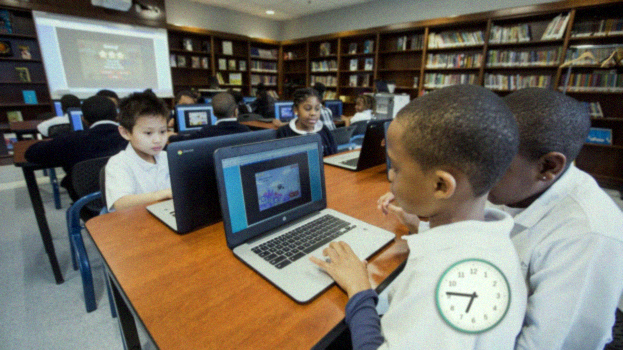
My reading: 6:46
